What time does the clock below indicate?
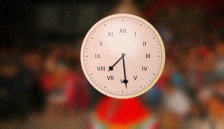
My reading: 7:29
